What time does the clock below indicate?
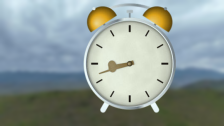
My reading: 8:42
